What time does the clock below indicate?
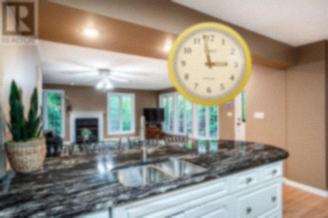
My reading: 2:58
